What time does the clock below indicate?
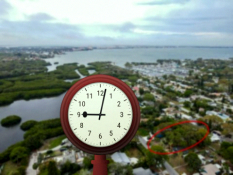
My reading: 9:02
